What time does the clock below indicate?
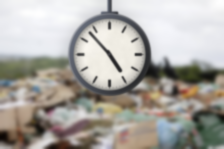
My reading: 4:53
